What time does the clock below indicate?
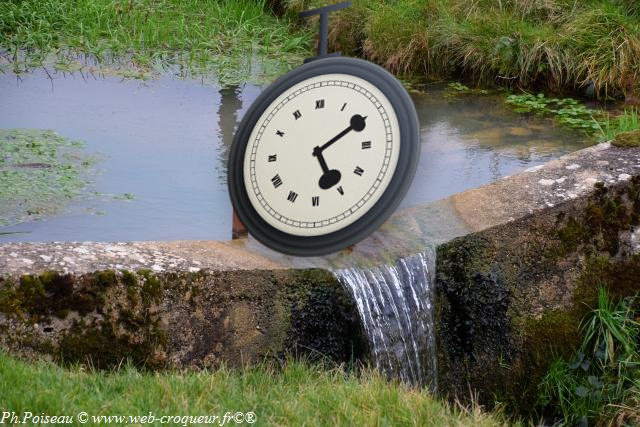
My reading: 5:10
